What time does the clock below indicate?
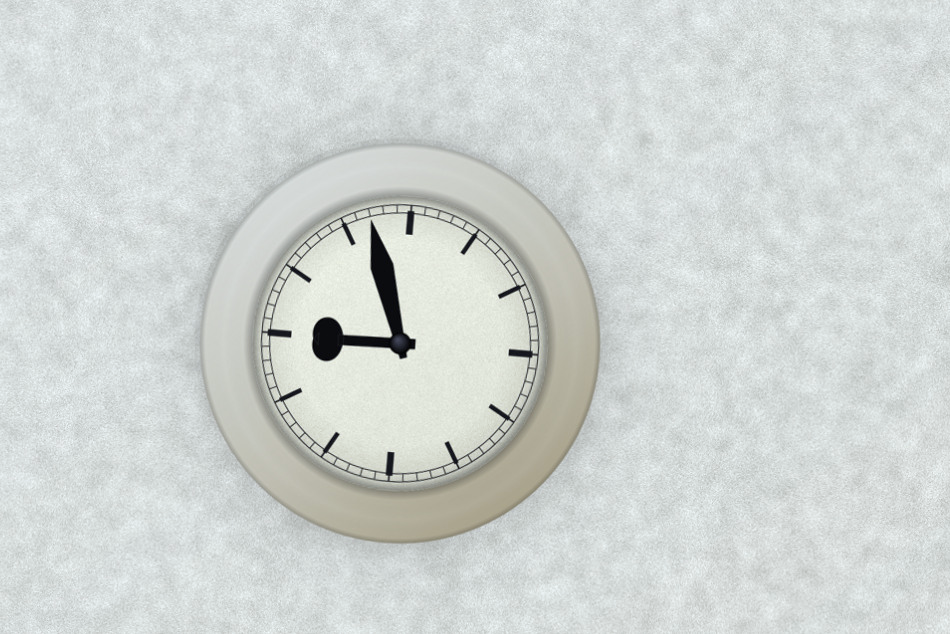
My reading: 8:57
